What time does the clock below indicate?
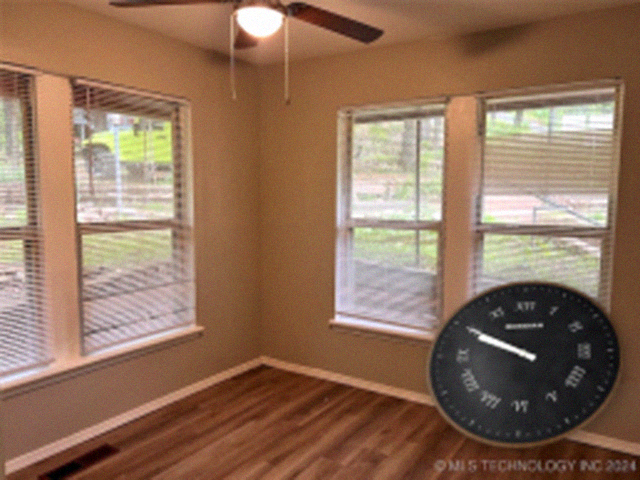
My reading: 9:50
